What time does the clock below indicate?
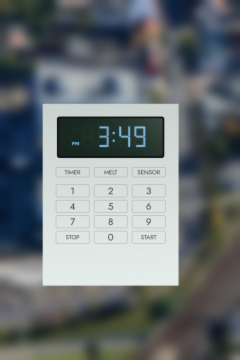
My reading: 3:49
